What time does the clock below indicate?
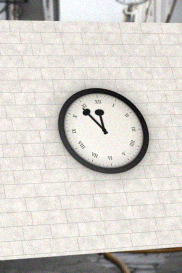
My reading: 11:54
